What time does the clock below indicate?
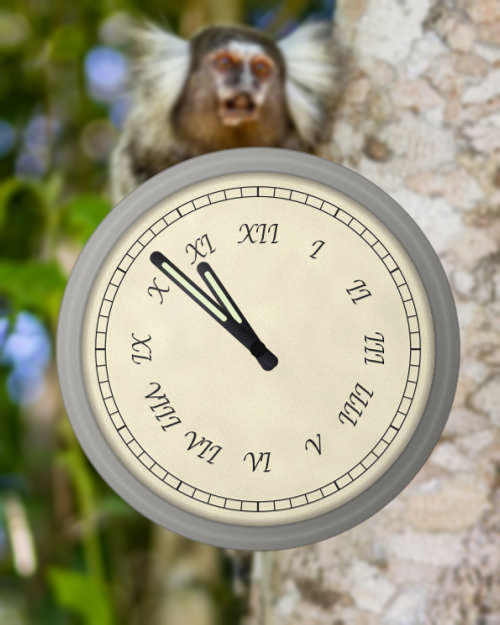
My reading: 10:52
